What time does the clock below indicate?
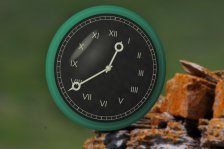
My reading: 12:39
